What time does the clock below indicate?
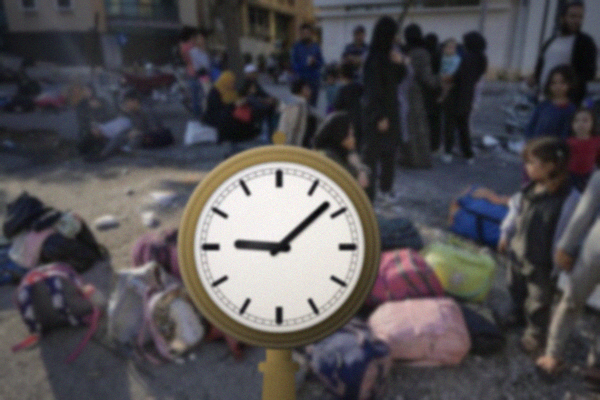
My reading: 9:08
